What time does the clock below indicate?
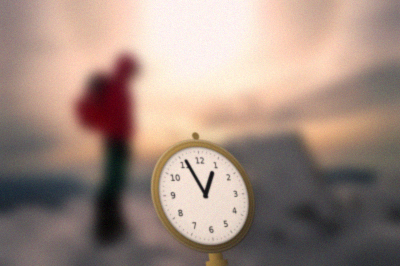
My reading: 12:56
